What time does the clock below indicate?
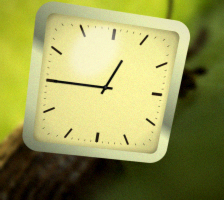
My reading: 12:45
